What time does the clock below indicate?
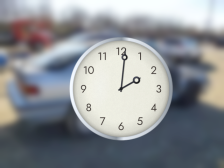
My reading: 2:01
